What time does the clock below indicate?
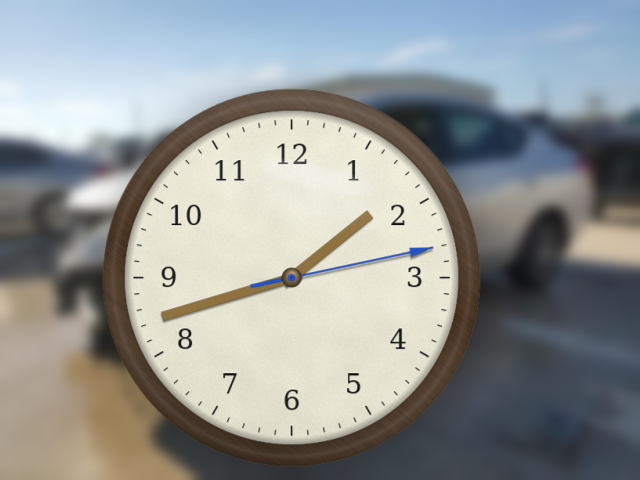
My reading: 1:42:13
